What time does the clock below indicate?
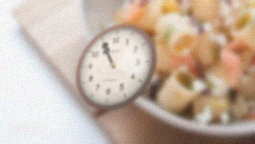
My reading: 10:55
